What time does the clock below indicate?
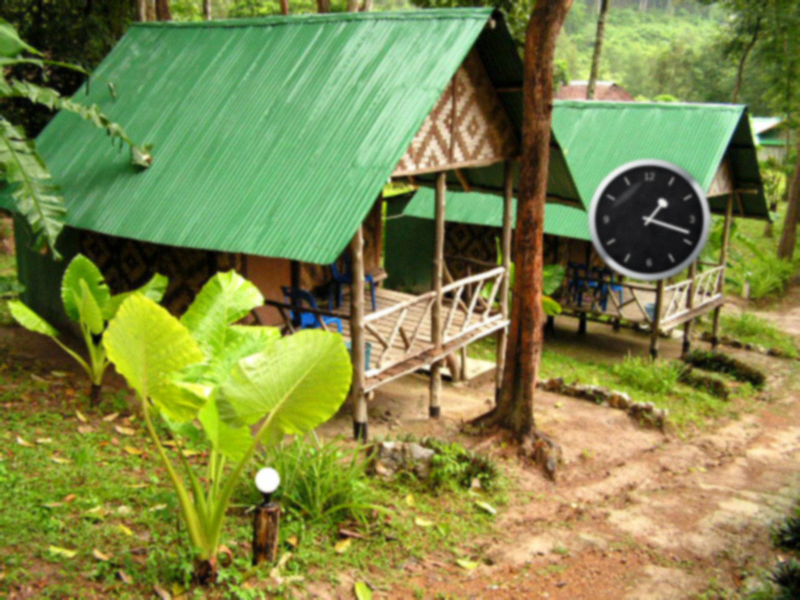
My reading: 1:18
